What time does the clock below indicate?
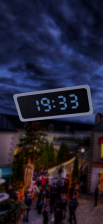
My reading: 19:33
